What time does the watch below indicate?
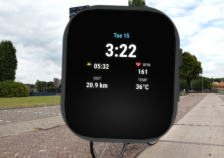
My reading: 3:22
